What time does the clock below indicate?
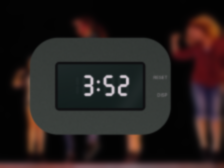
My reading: 3:52
